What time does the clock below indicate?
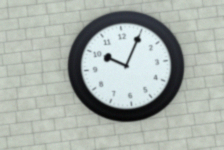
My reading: 10:05
